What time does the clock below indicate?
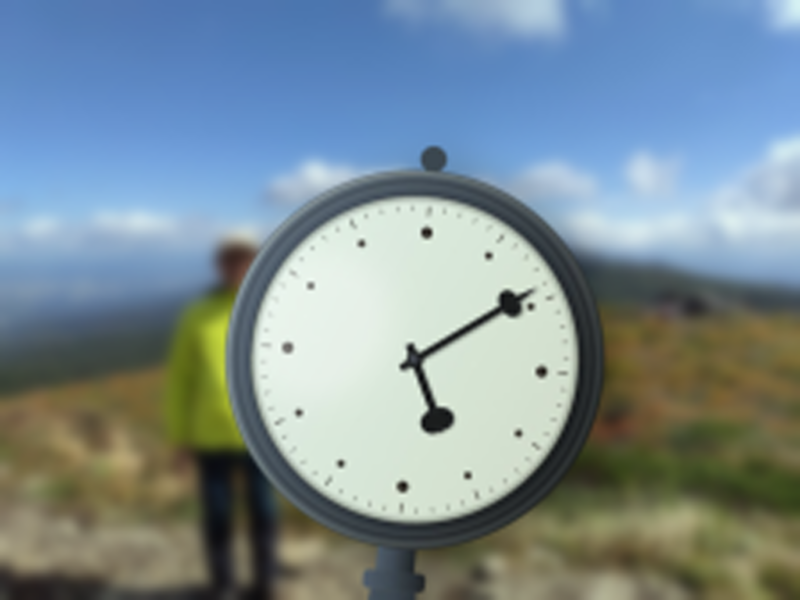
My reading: 5:09
